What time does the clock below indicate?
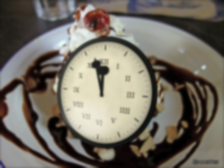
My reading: 11:57
